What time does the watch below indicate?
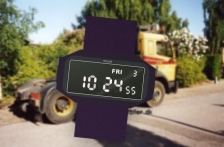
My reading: 10:24:55
